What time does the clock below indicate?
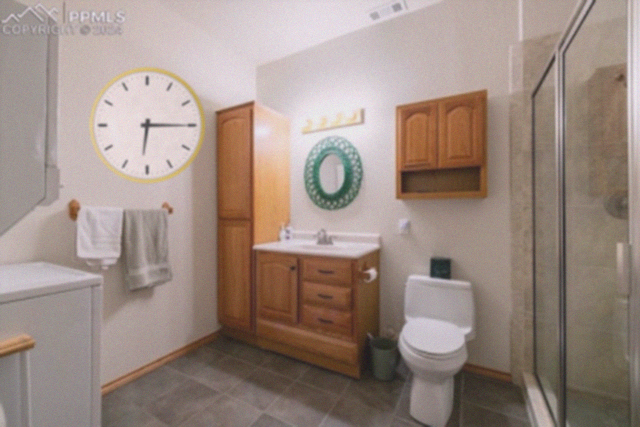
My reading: 6:15
